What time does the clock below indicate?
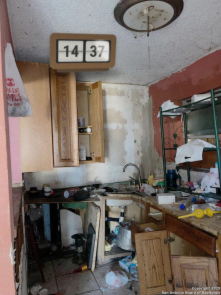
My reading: 14:37
